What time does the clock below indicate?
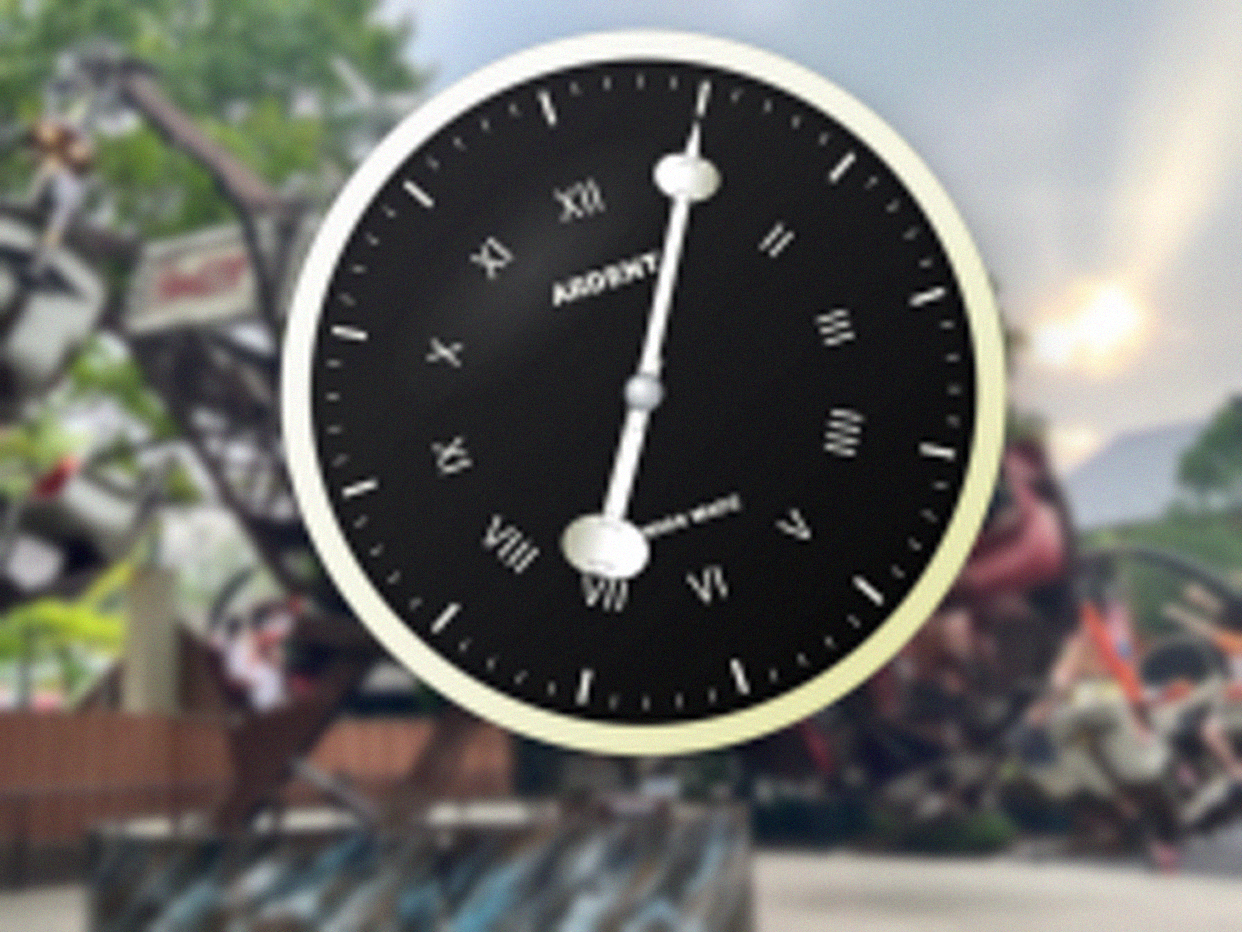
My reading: 7:05
